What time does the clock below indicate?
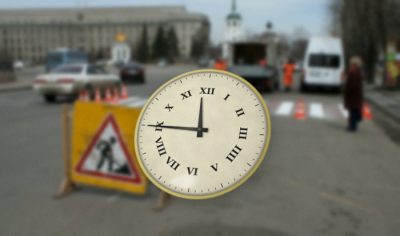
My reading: 11:45
